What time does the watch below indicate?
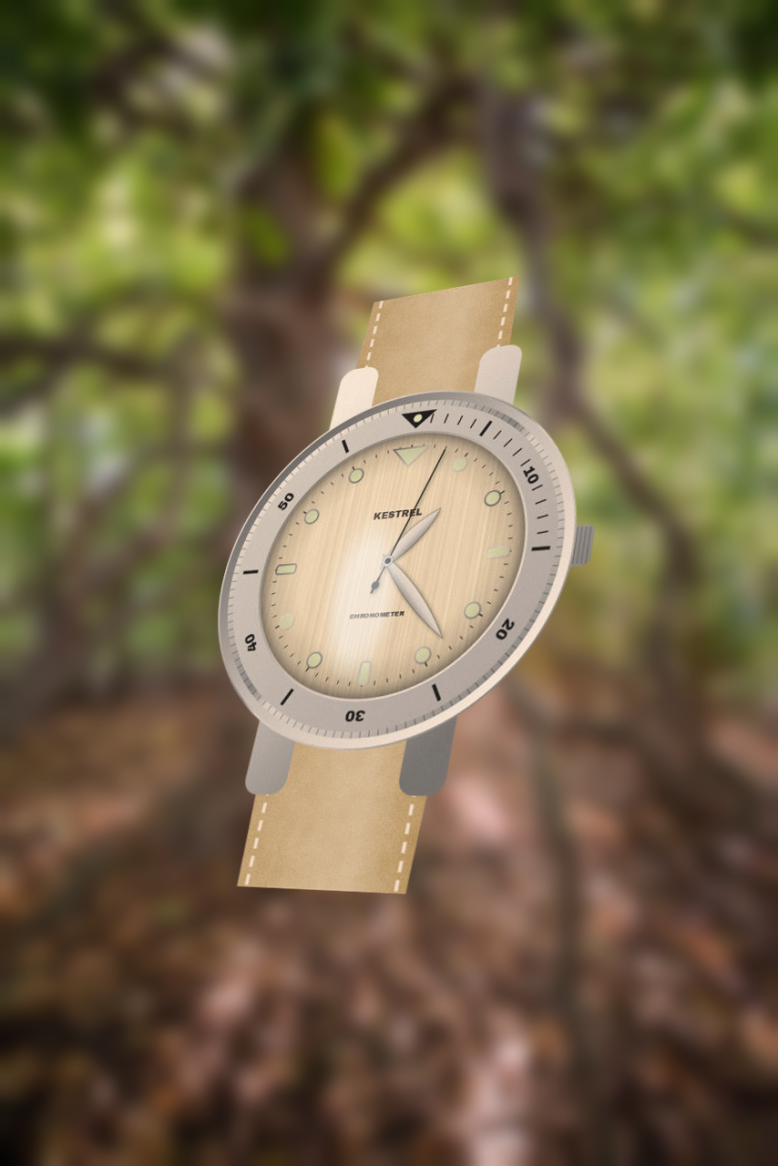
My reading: 1:23:03
